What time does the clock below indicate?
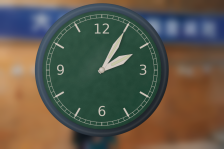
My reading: 2:05
